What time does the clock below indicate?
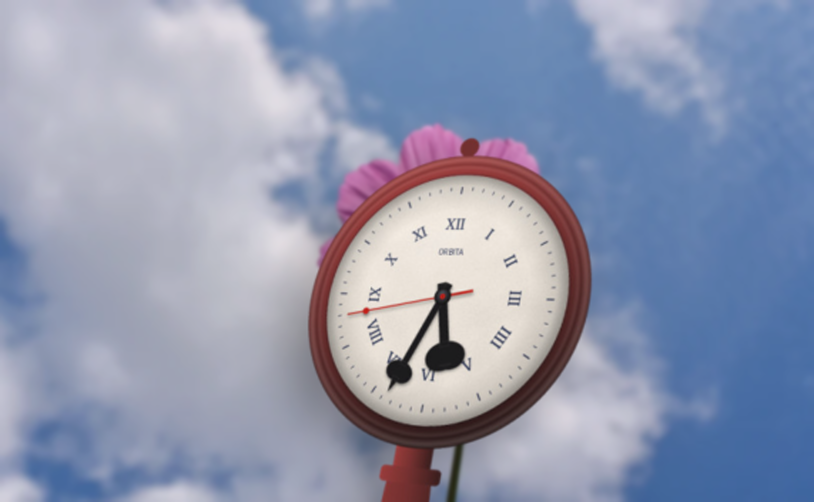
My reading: 5:33:43
